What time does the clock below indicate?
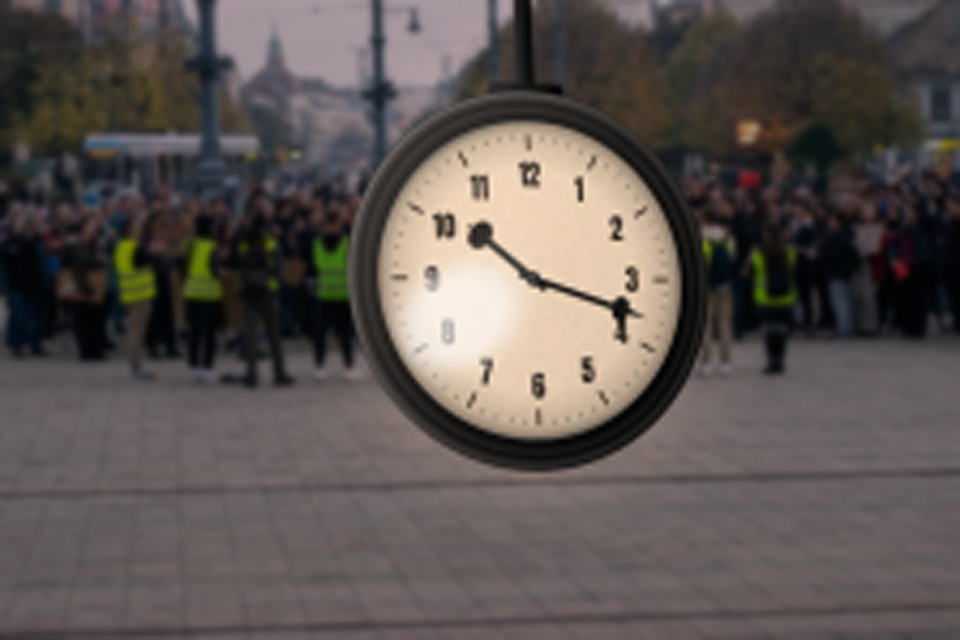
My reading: 10:18
